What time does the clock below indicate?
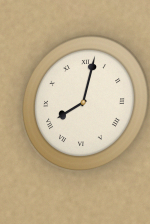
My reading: 8:02
